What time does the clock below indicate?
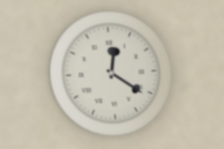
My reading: 12:21
